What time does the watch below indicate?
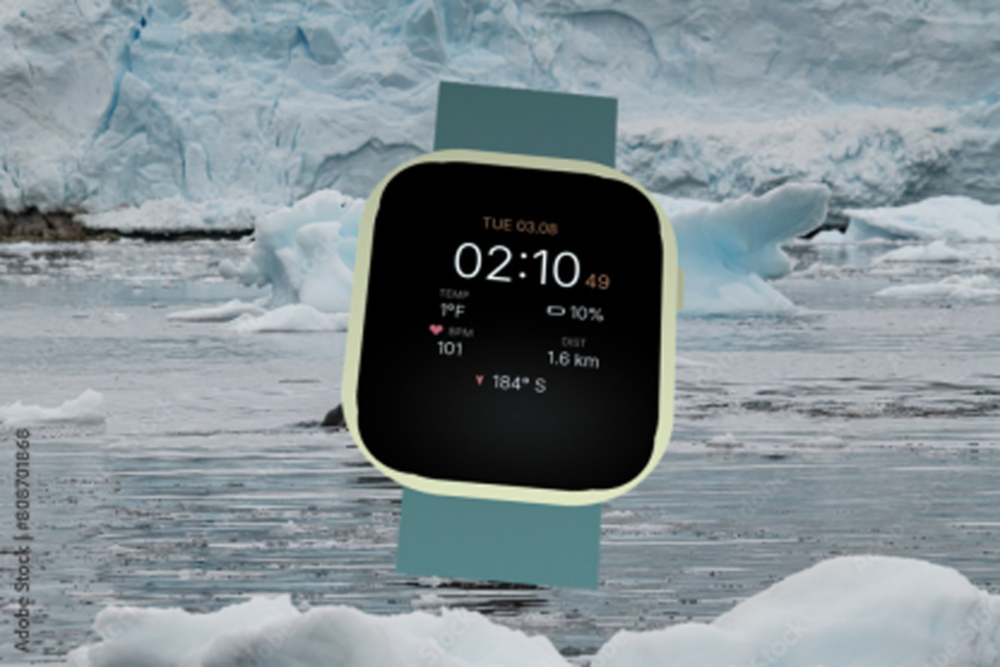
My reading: 2:10:49
